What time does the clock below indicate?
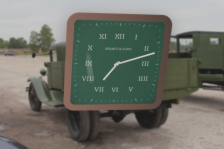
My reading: 7:12
